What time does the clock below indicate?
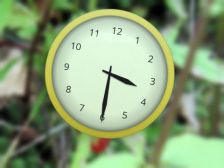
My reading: 3:30
